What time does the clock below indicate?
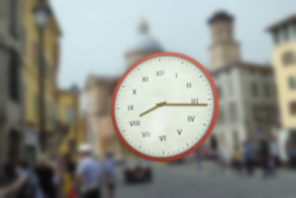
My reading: 8:16
